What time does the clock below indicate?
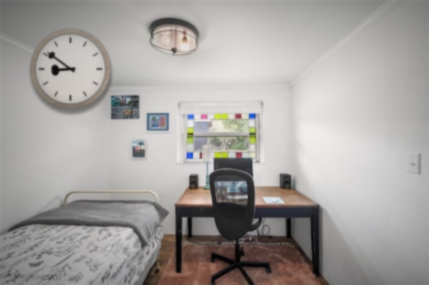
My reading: 8:51
